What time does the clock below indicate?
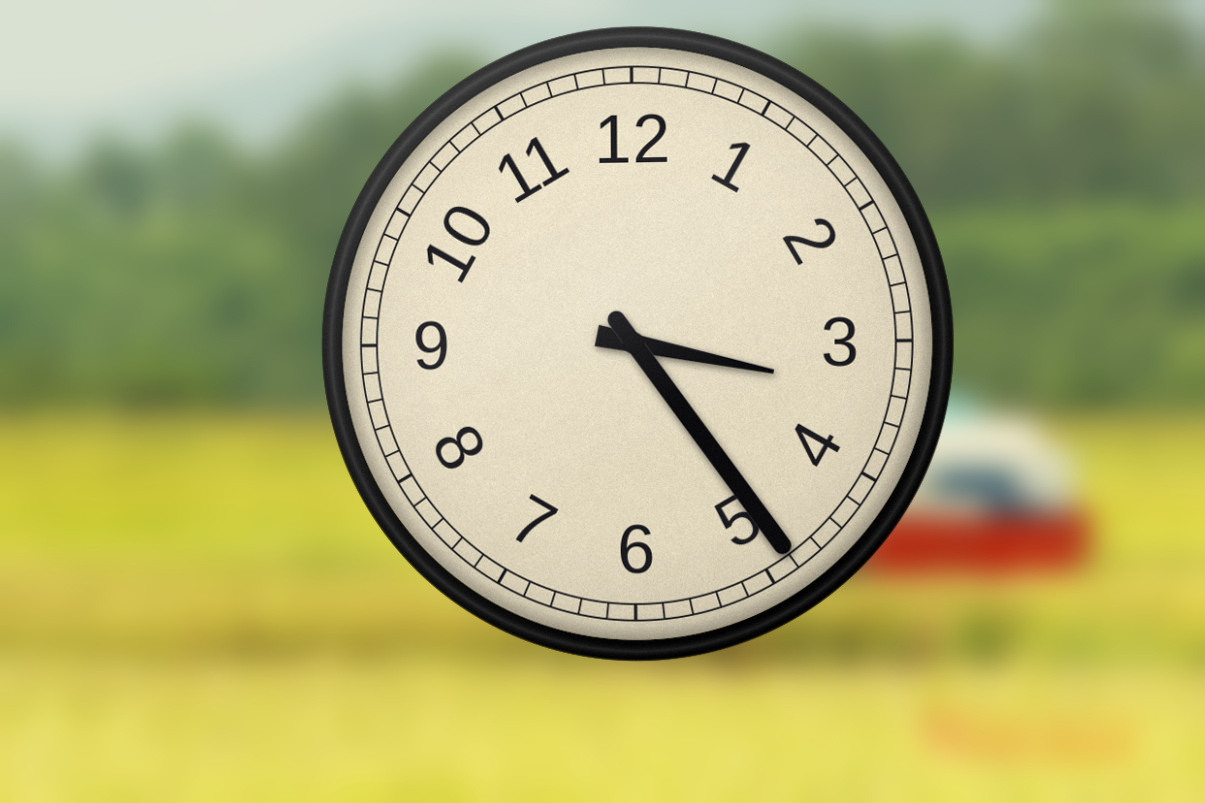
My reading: 3:24
